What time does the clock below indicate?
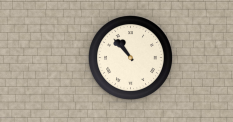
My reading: 10:53
